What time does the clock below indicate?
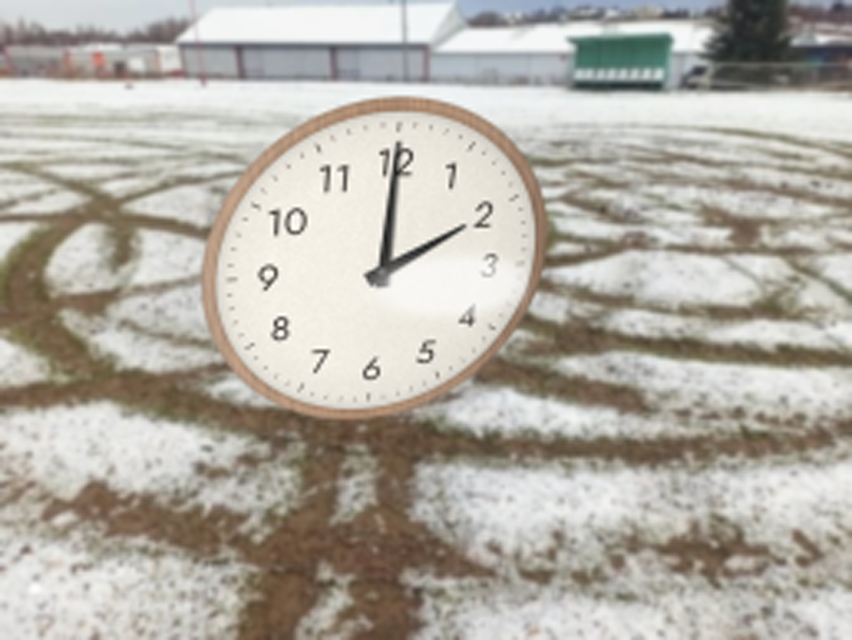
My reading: 2:00
